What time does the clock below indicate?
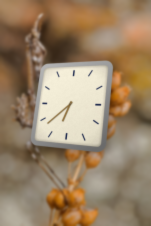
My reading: 6:38
